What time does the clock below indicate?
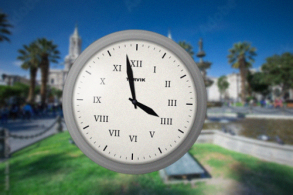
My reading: 3:58
